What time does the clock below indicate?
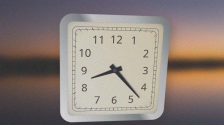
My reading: 8:23
